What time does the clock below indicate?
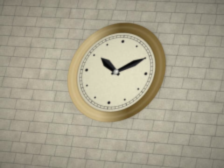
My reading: 10:10
